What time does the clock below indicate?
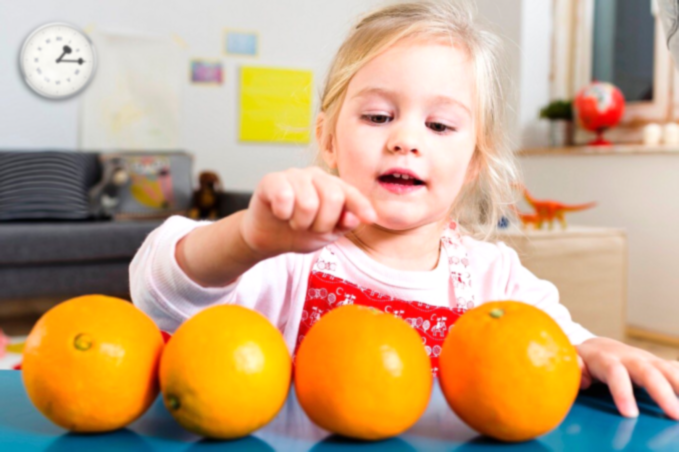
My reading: 1:15
